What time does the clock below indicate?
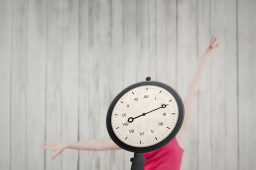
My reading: 8:11
